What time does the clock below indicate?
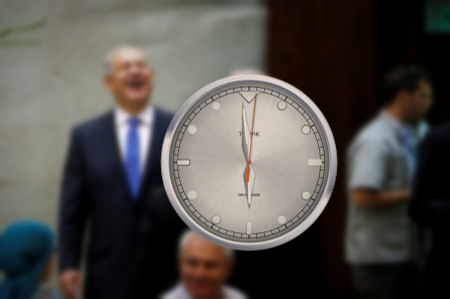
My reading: 5:59:01
